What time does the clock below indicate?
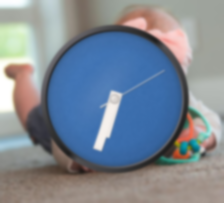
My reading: 6:33:10
